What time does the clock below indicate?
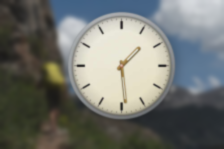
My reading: 1:29
